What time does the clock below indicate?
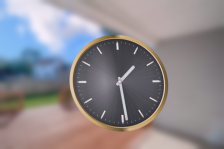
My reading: 1:29
